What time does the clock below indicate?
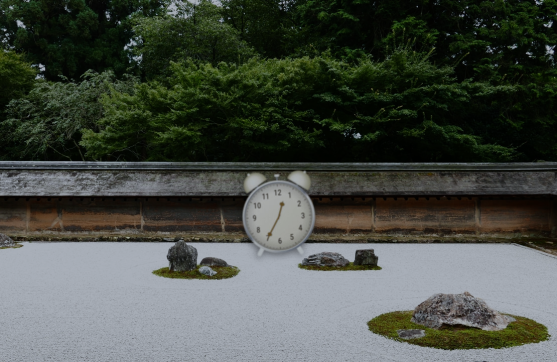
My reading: 12:35
